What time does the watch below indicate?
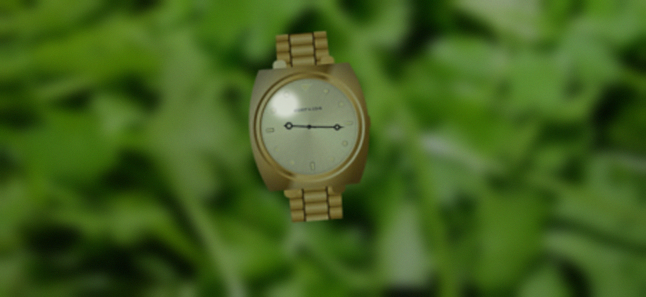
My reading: 9:16
